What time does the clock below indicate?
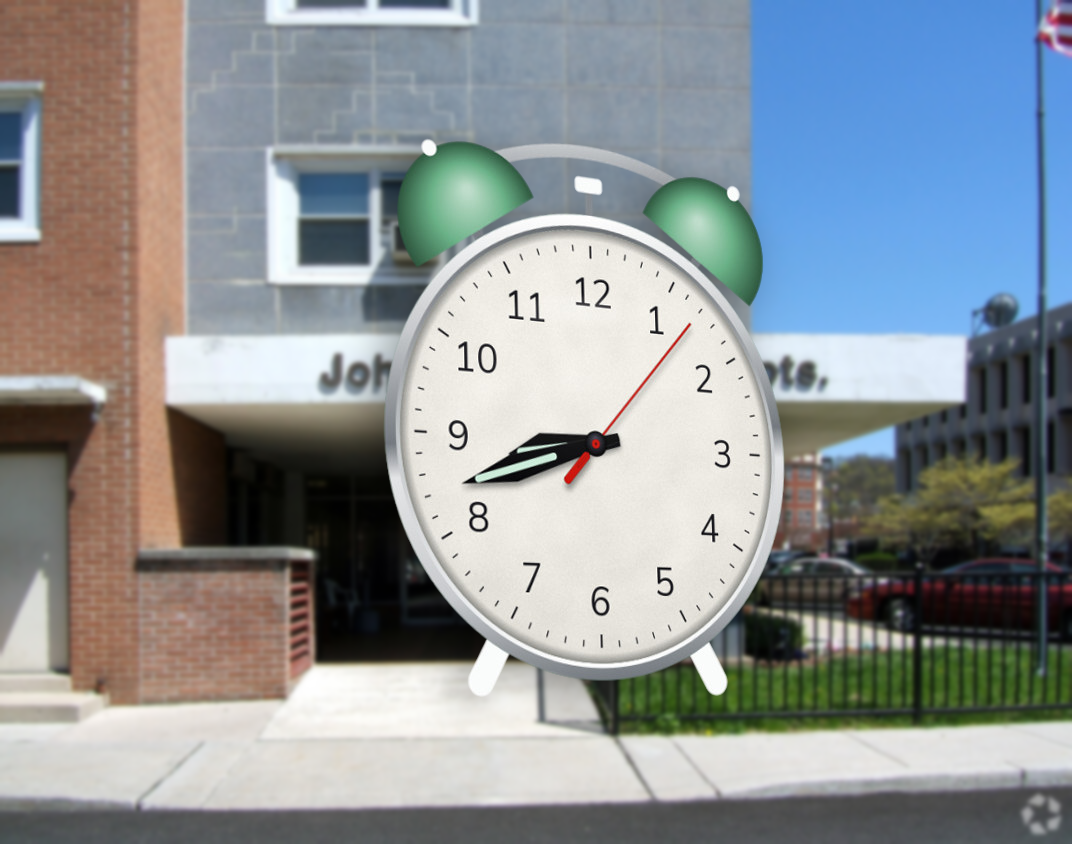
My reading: 8:42:07
